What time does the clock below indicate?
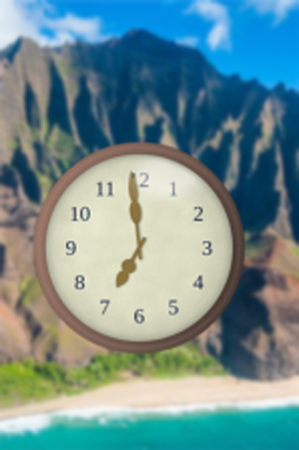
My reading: 6:59
